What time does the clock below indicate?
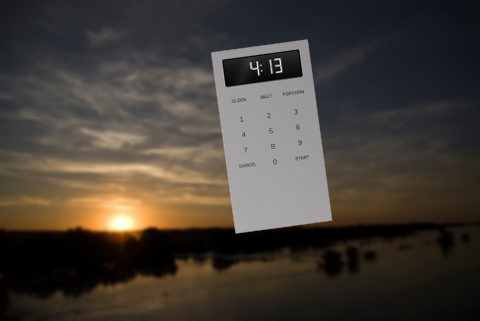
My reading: 4:13
